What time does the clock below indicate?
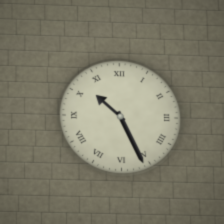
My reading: 10:26
